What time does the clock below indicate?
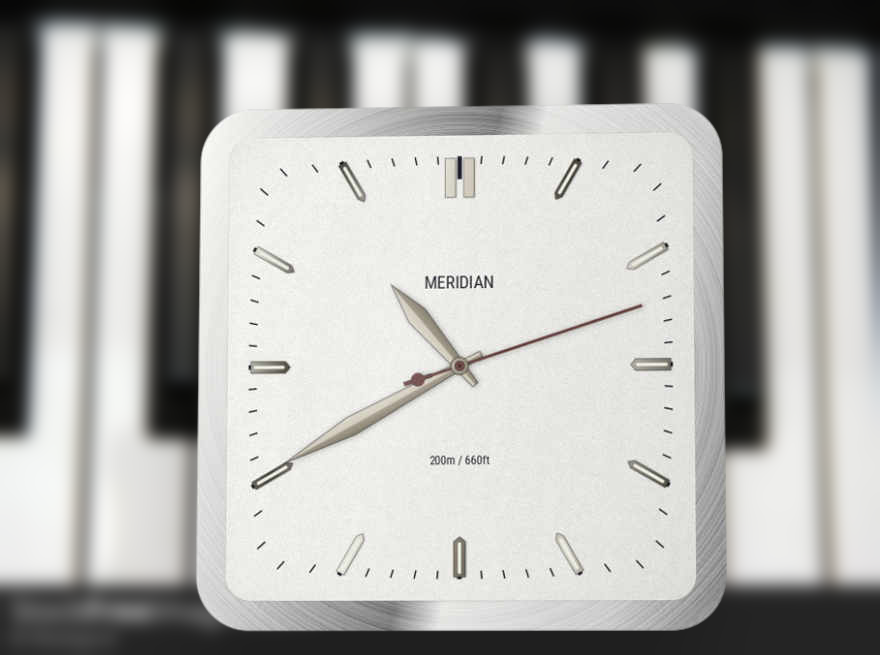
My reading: 10:40:12
